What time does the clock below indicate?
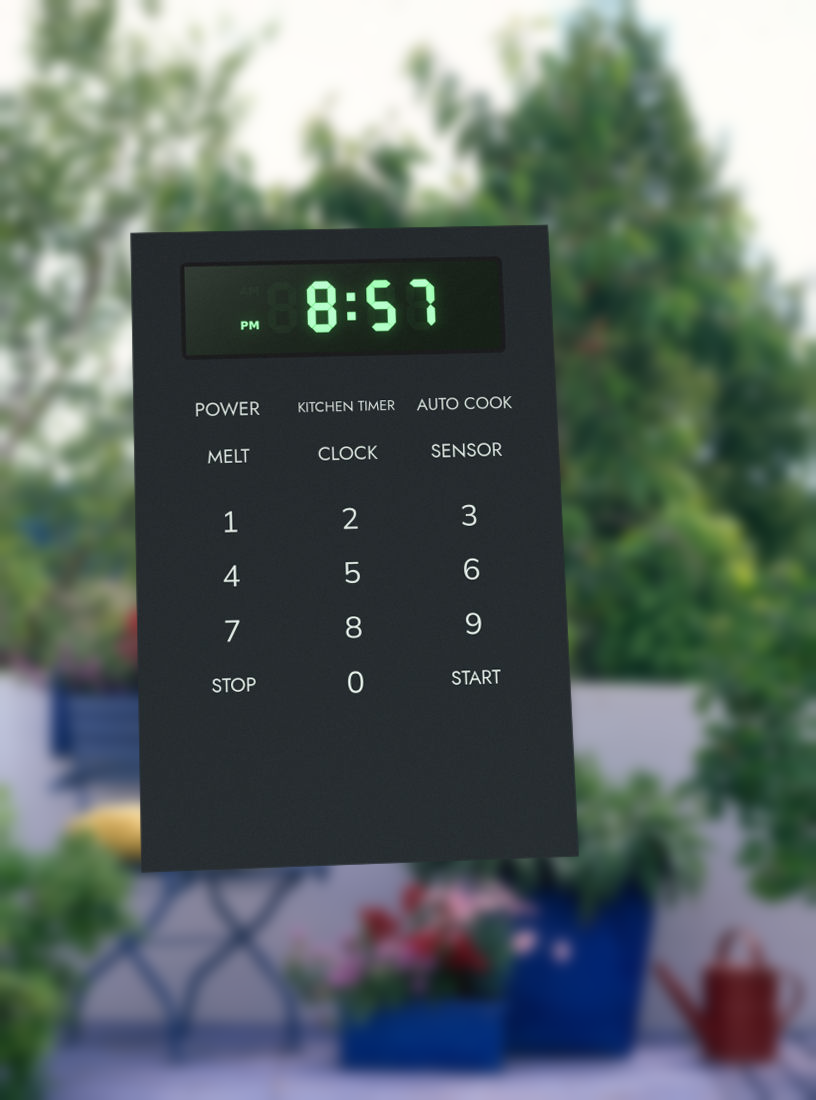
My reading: 8:57
